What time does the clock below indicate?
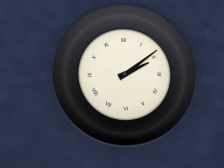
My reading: 2:09
